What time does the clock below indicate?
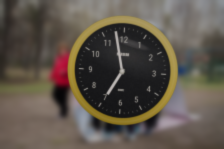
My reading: 6:58
